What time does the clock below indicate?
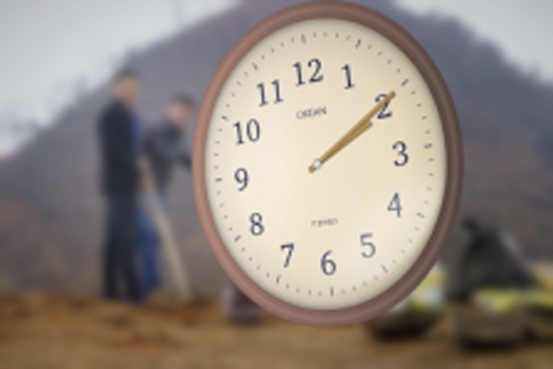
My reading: 2:10
